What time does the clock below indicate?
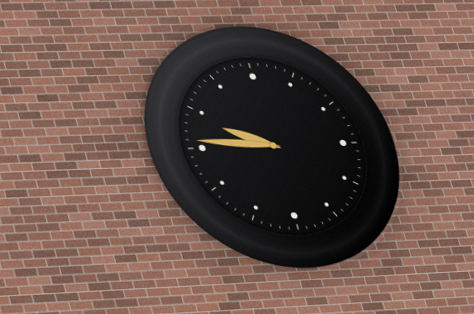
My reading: 9:46
